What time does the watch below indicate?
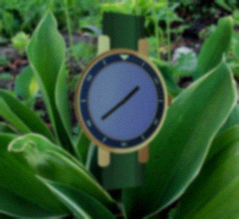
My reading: 1:39
